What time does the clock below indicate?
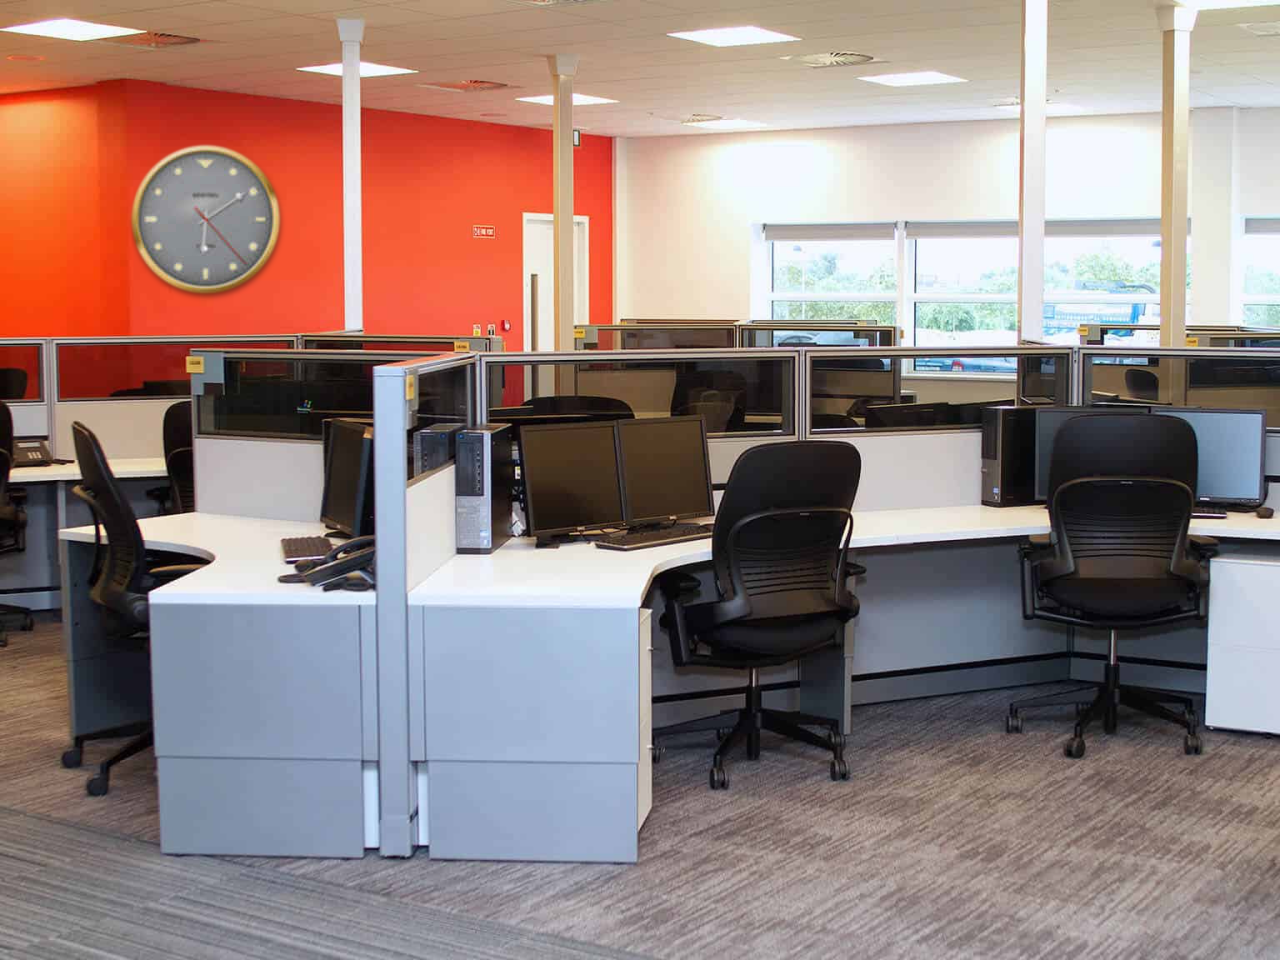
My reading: 6:09:23
